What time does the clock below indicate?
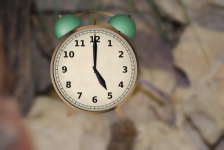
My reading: 5:00
